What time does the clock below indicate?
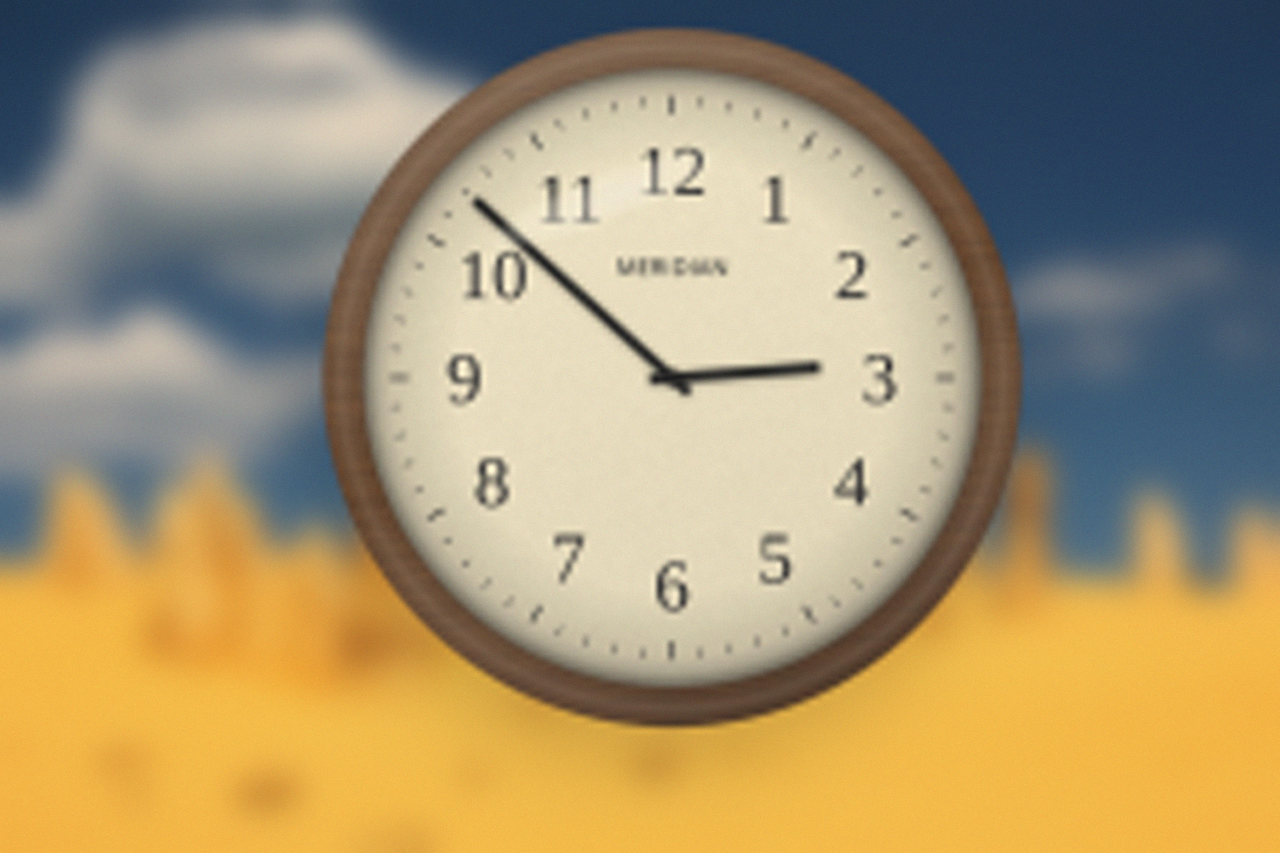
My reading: 2:52
